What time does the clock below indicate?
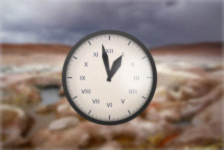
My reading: 12:58
